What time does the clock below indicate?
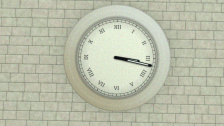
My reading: 3:17
